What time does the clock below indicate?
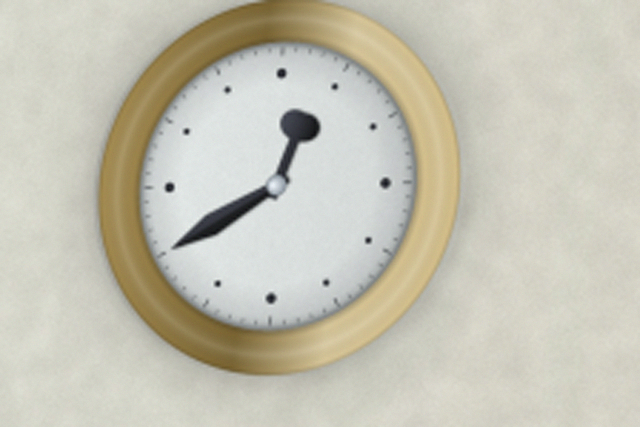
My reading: 12:40
